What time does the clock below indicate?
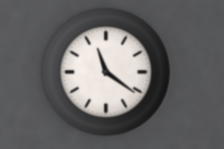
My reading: 11:21
